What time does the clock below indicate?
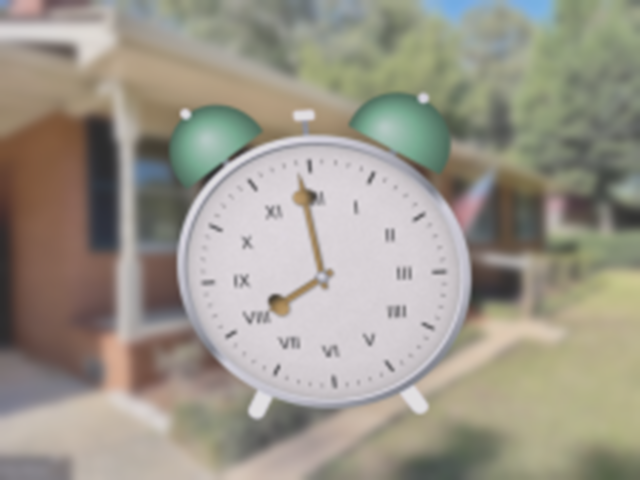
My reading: 7:59
